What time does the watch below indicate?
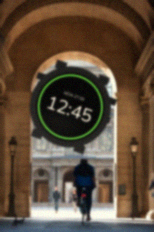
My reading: 12:45
